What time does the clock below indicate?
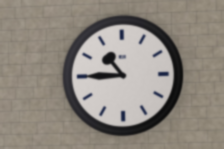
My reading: 10:45
